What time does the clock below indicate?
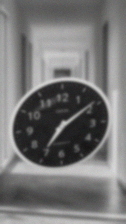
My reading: 7:09
